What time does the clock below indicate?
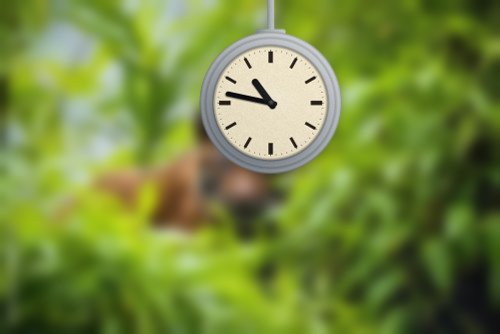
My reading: 10:47
